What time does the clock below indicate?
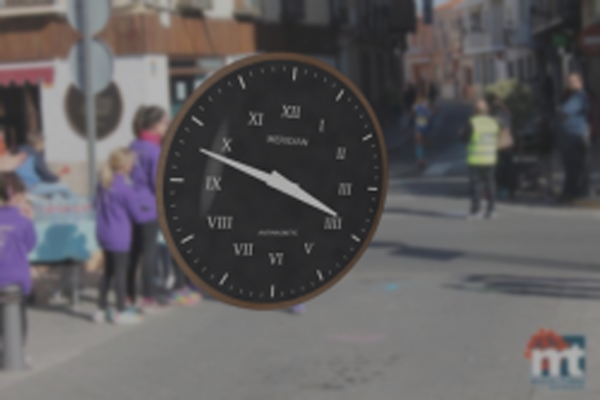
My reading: 3:48
